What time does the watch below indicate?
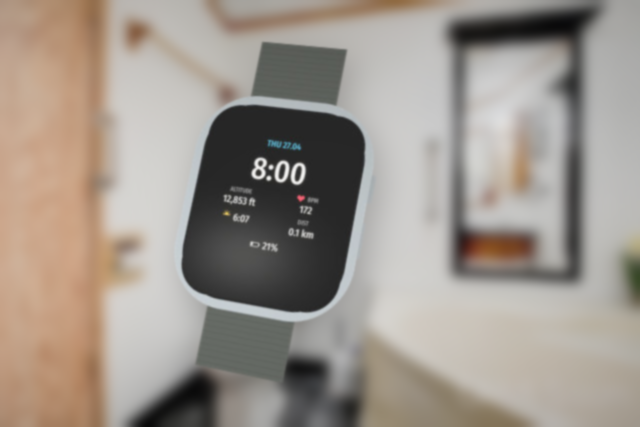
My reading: 8:00
